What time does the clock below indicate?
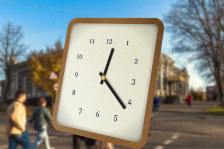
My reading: 12:22
